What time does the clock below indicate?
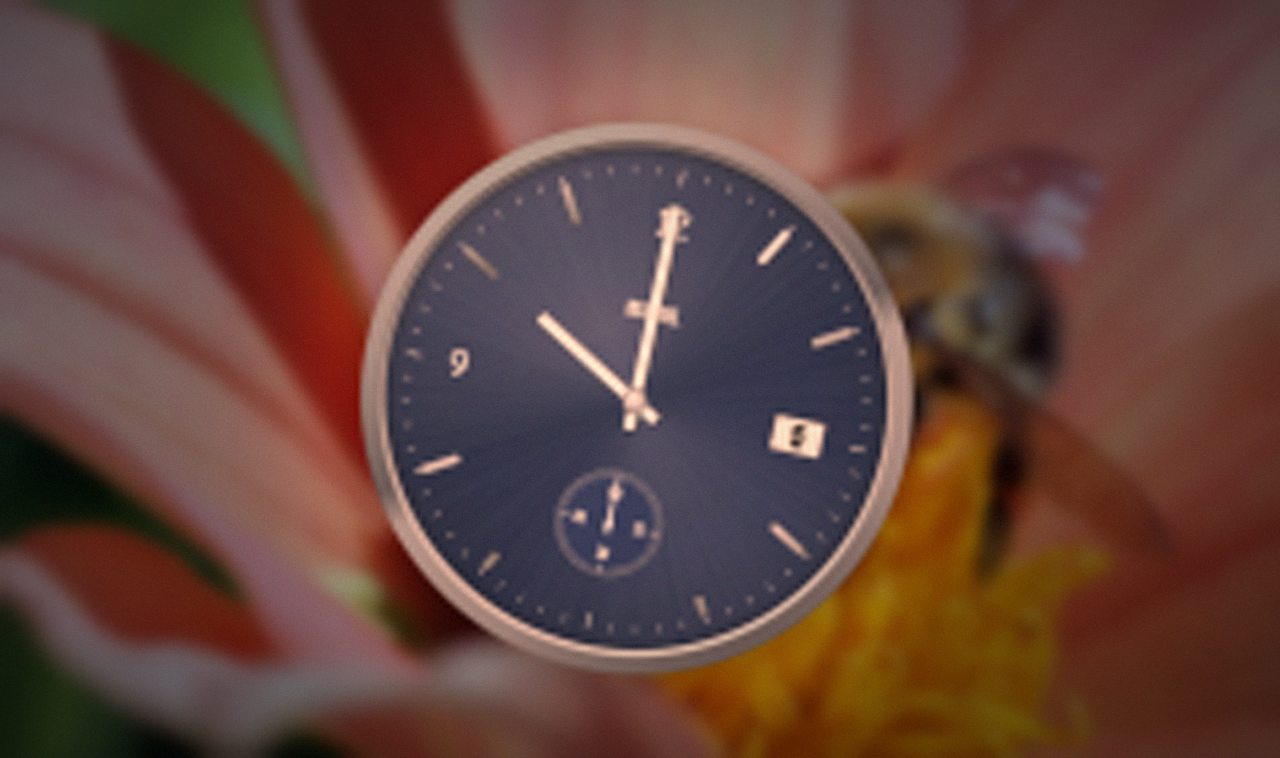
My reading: 10:00
